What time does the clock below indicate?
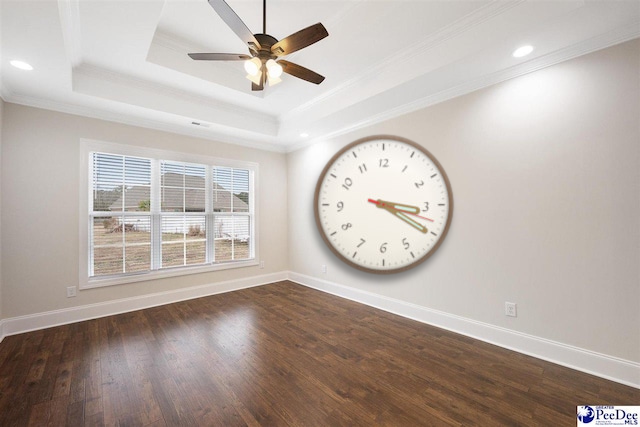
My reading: 3:20:18
